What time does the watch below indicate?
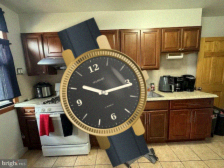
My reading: 10:16
